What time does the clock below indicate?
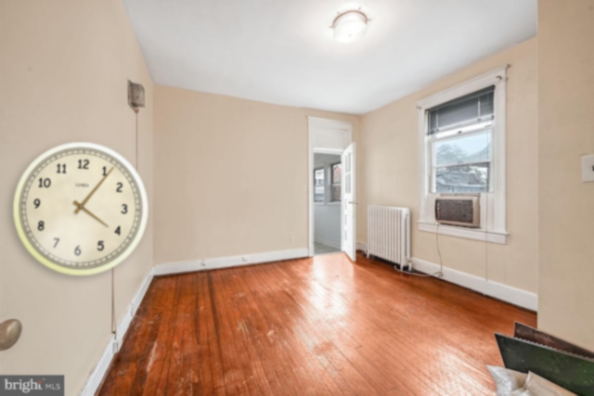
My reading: 4:06
